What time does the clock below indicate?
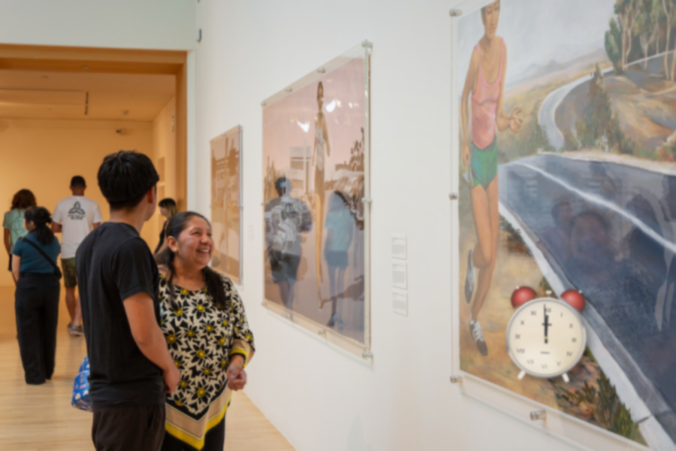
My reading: 11:59
